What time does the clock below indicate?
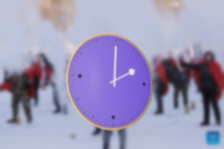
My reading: 2:00
